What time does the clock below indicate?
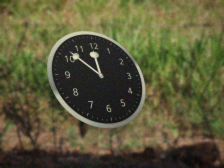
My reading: 11:52
